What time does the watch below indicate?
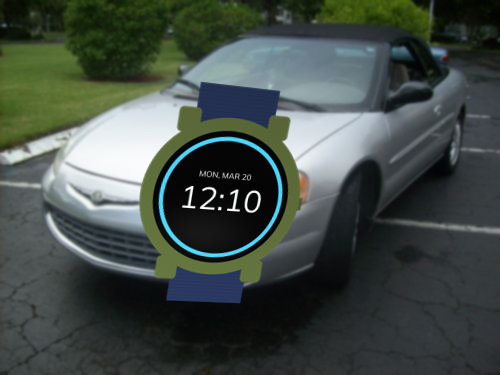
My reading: 12:10
